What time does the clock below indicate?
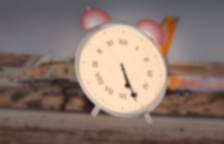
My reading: 5:26
